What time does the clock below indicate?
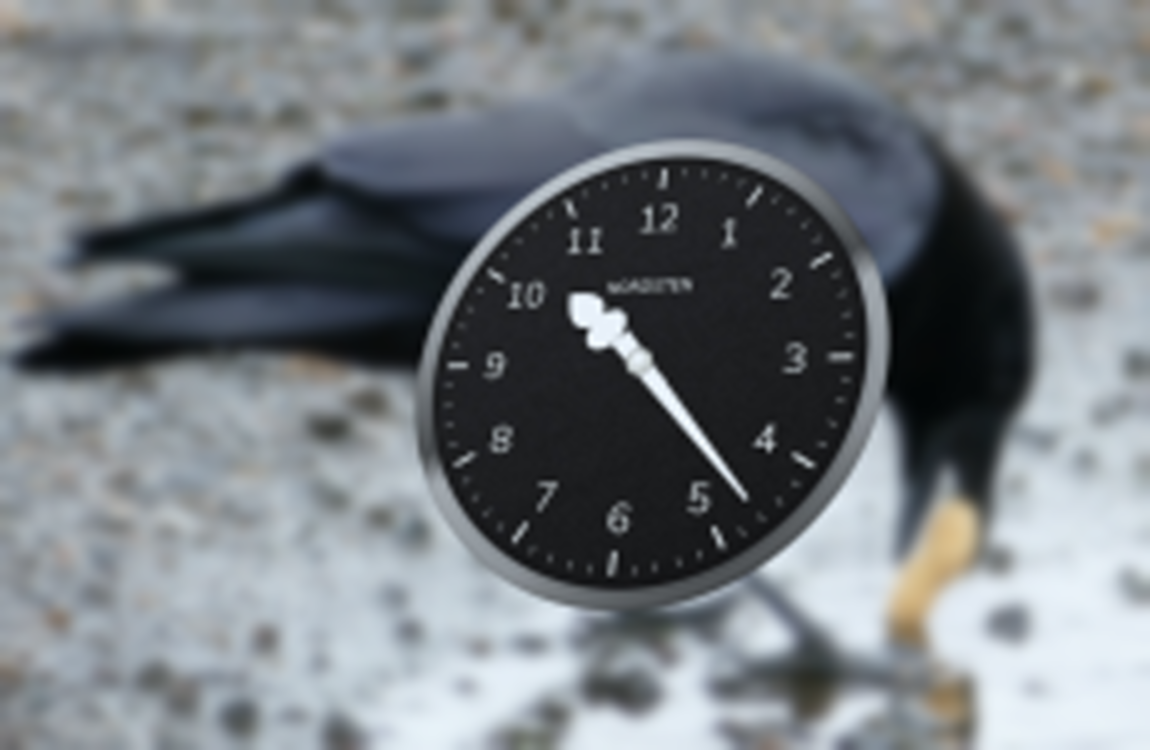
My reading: 10:23
